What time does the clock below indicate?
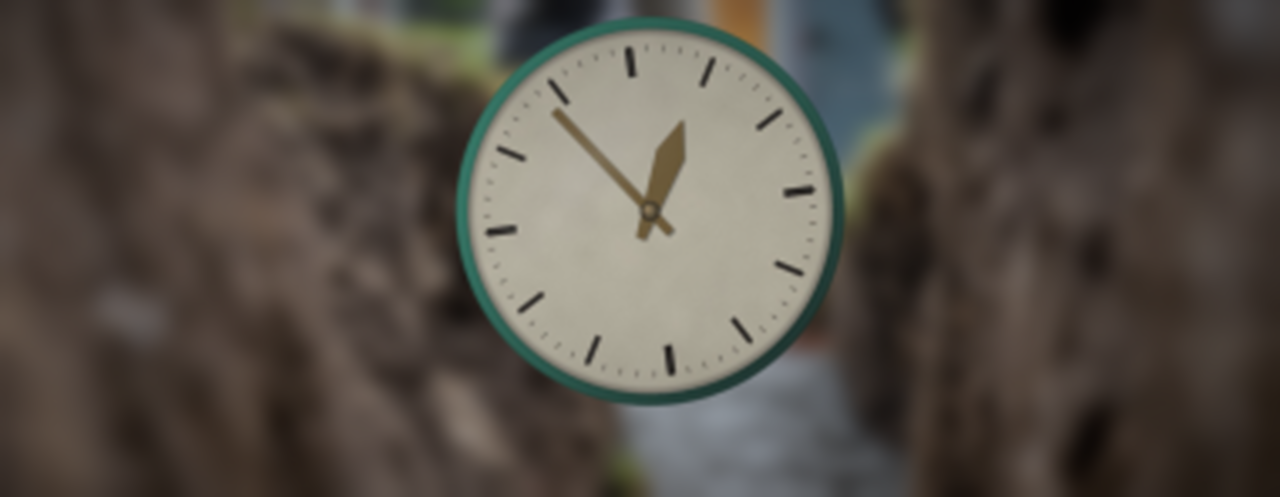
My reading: 12:54
